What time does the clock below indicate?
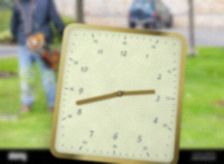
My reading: 2:42
